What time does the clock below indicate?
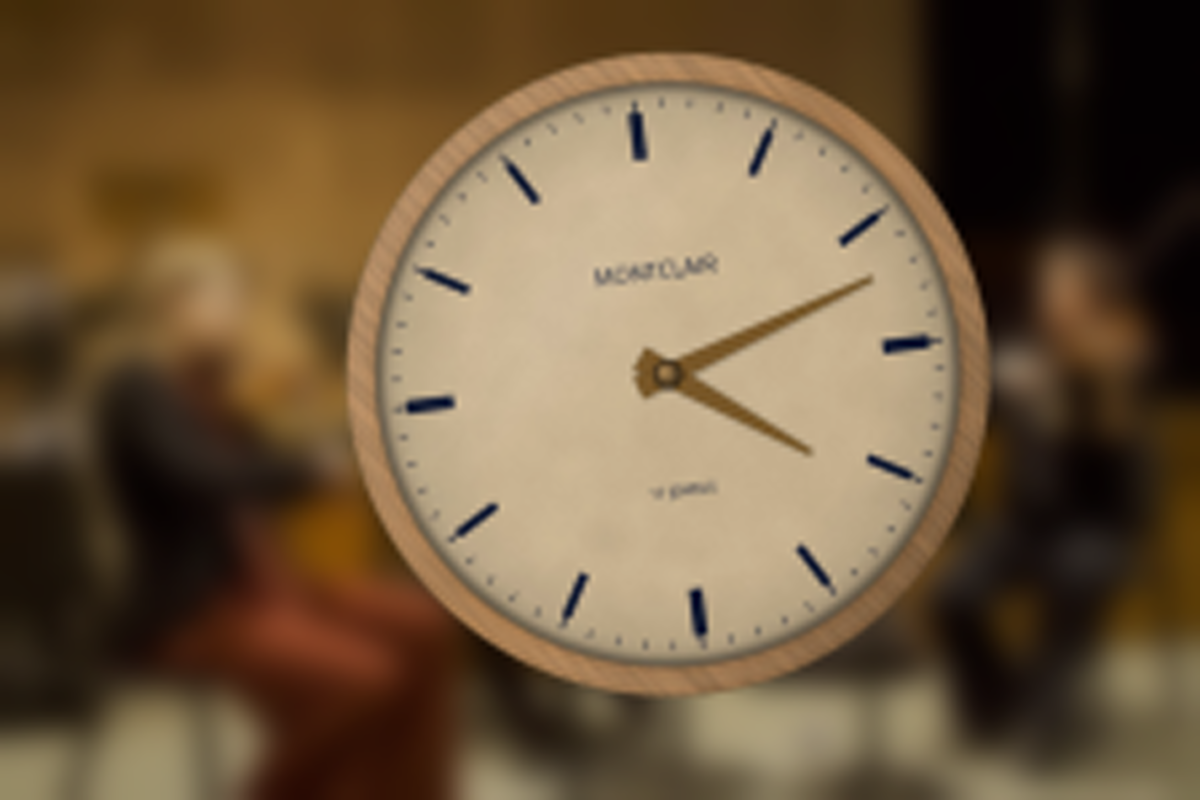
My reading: 4:12
